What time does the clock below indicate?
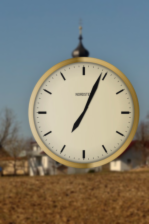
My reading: 7:04
